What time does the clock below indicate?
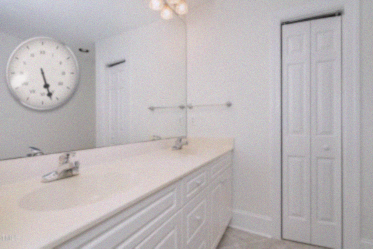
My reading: 5:27
